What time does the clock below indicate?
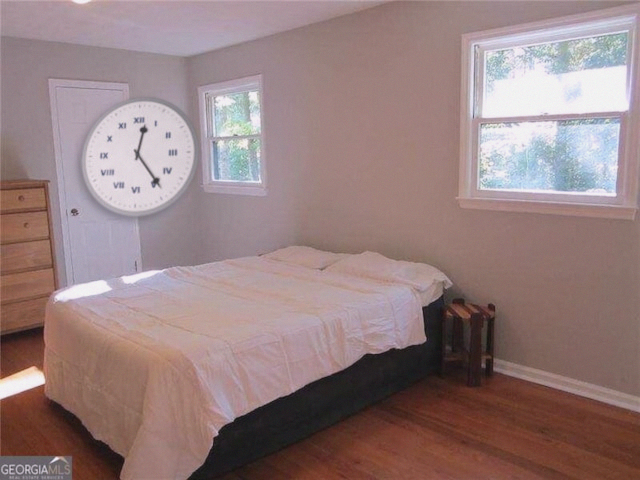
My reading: 12:24
